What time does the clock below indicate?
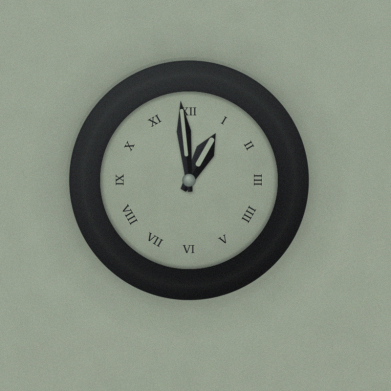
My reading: 12:59
